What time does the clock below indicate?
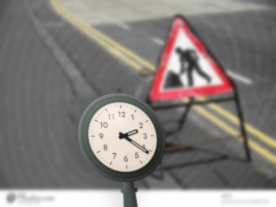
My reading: 2:21
